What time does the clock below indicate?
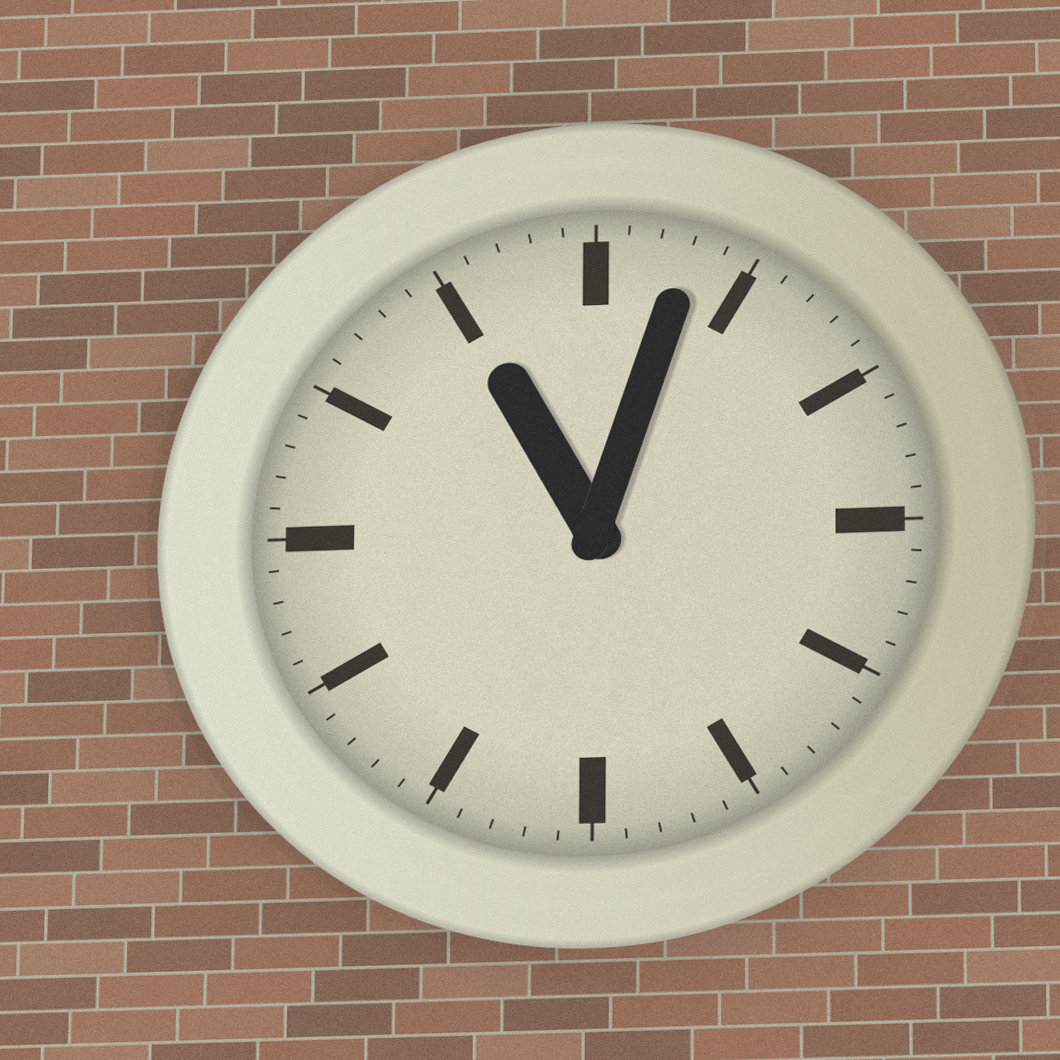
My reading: 11:03
